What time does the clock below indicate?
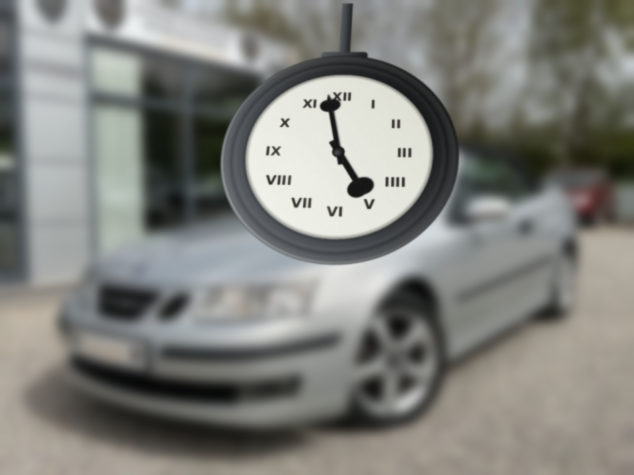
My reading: 4:58
